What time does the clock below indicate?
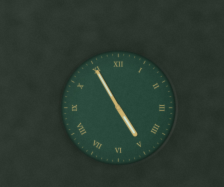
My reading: 4:55
